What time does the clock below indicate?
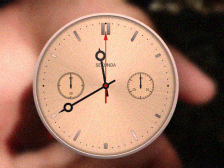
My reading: 11:40
